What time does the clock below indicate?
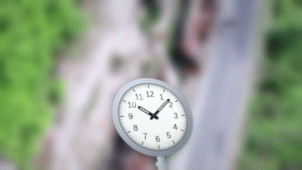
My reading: 10:08
